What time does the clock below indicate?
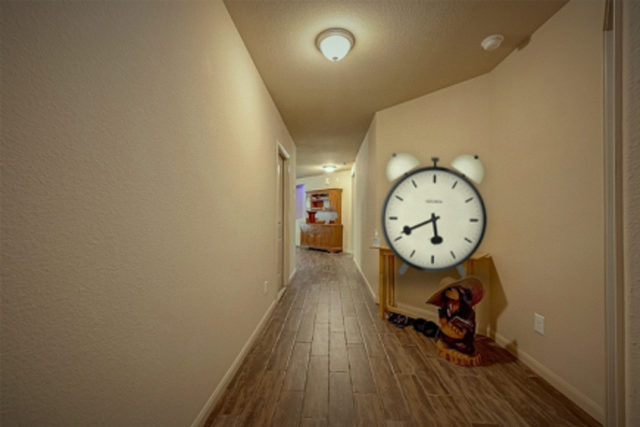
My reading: 5:41
